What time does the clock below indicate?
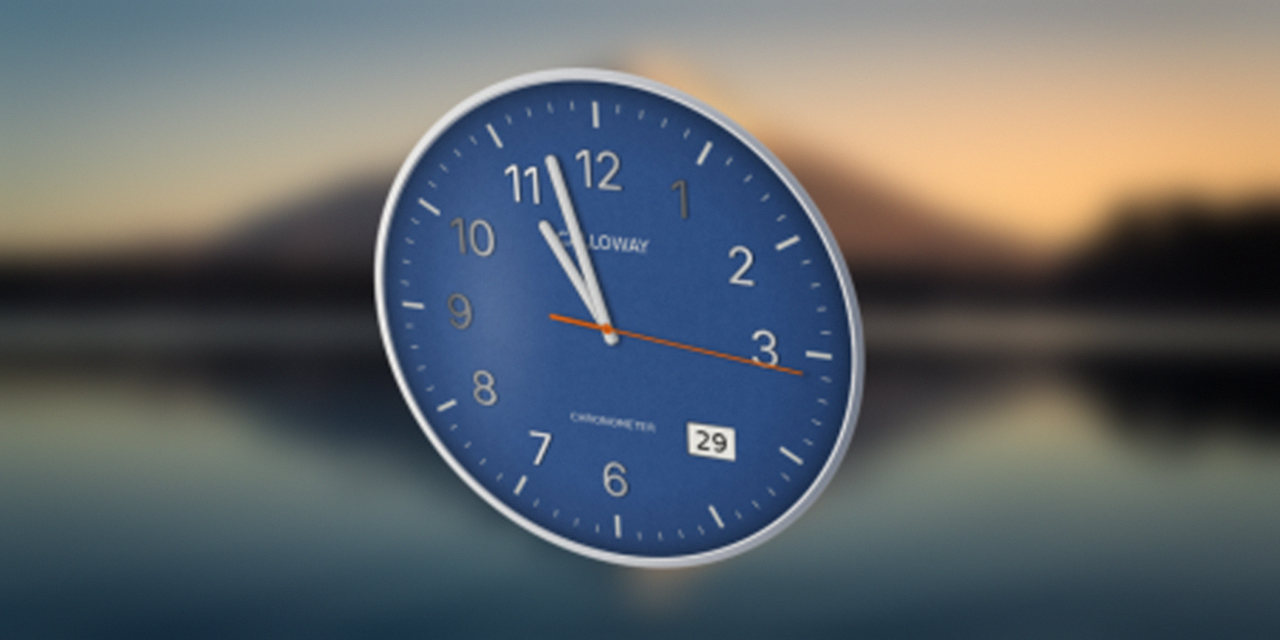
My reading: 10:57:16
